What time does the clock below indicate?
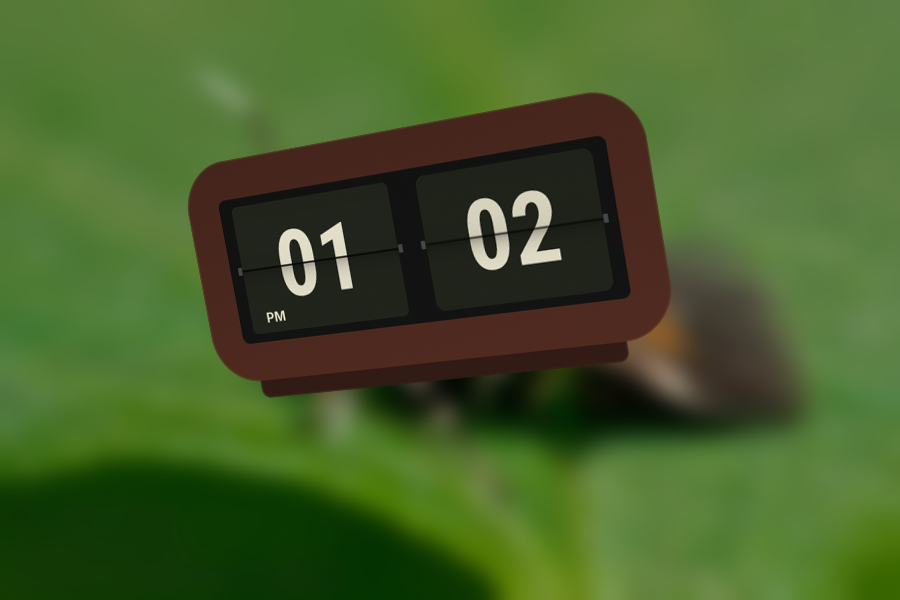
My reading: 1:02
